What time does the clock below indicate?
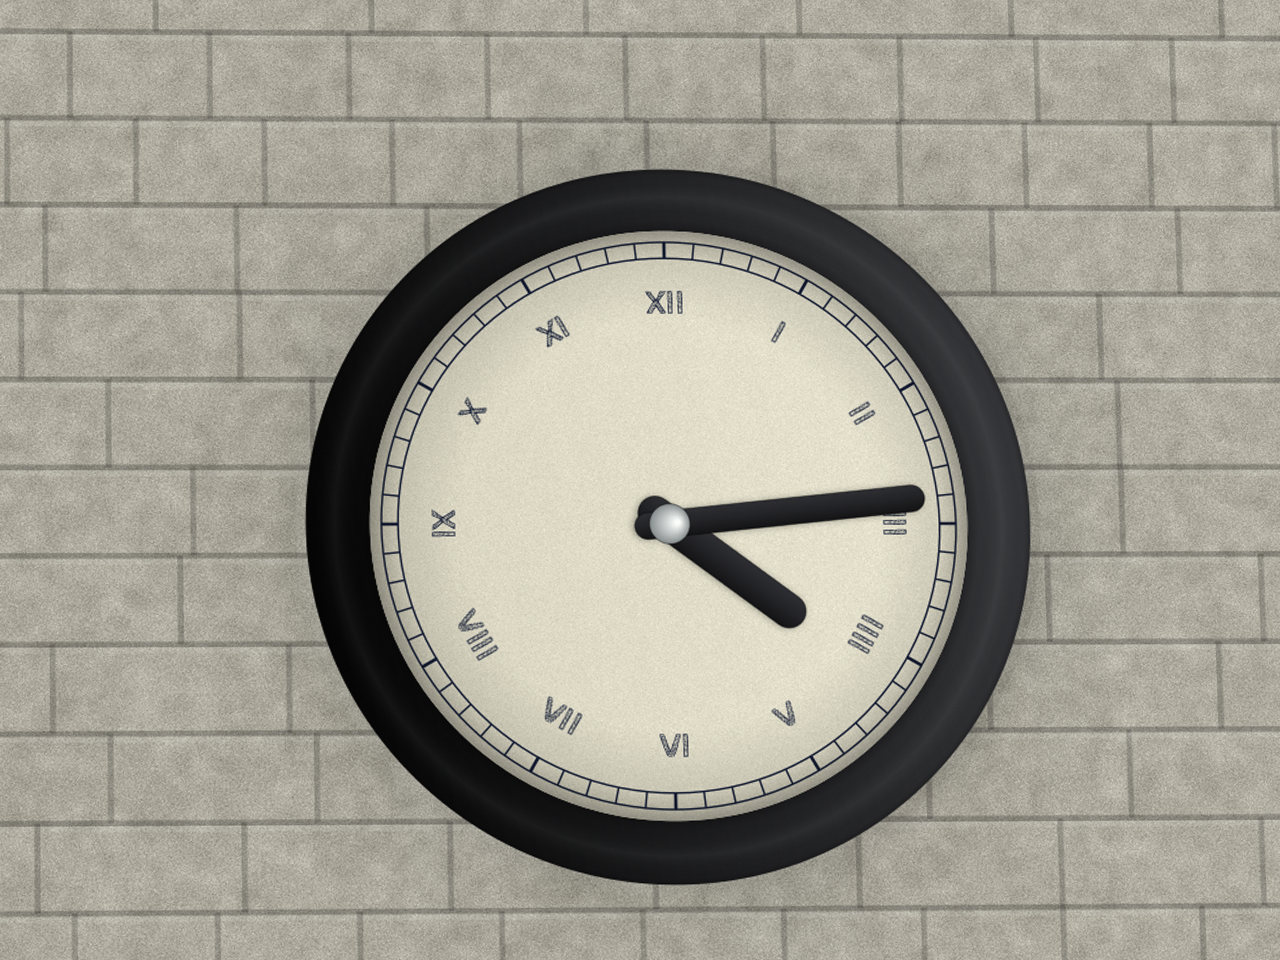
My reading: 4:14
